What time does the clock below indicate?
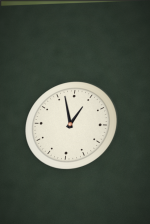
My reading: 12:57
